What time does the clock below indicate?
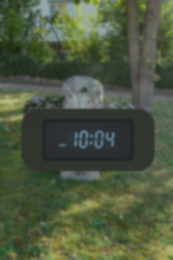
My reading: 10:04
